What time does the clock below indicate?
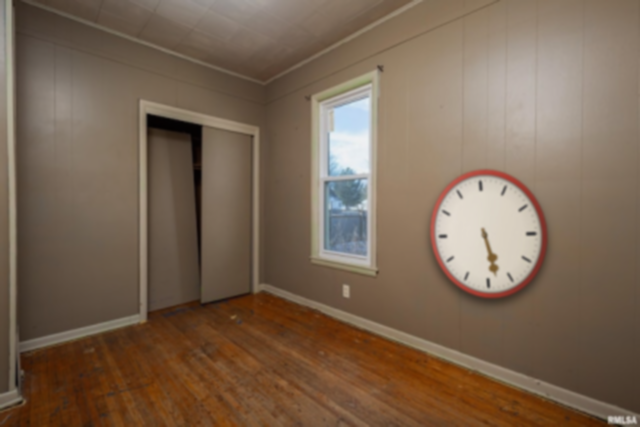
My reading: 5:28
